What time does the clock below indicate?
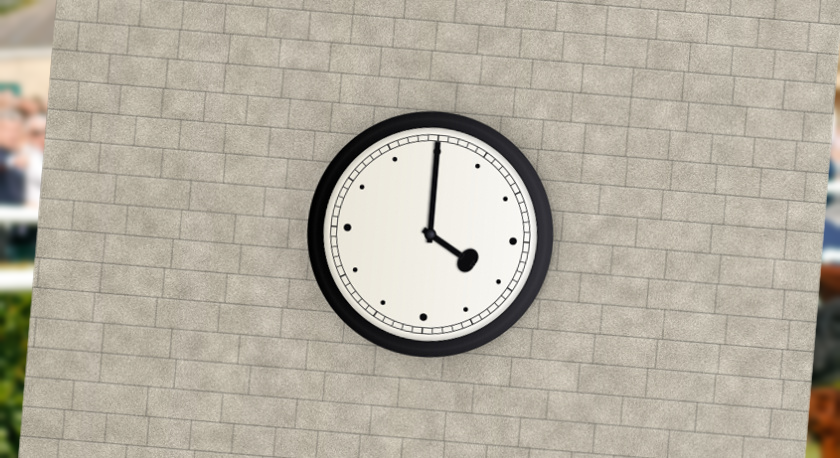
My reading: 4:00
